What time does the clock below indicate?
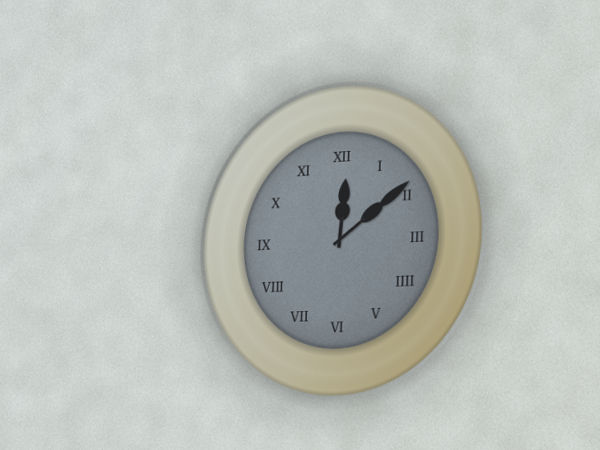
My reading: 12:09
